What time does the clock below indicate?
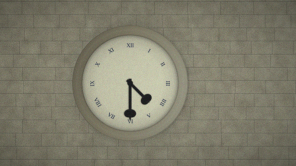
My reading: 4:30
